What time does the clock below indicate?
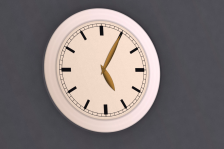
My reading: 5:05
